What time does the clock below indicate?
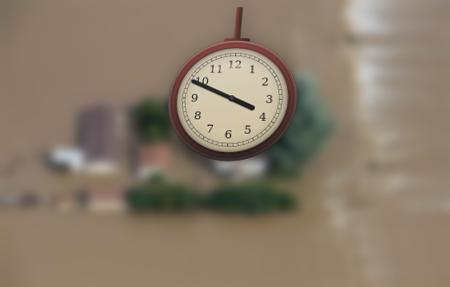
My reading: 3:49
